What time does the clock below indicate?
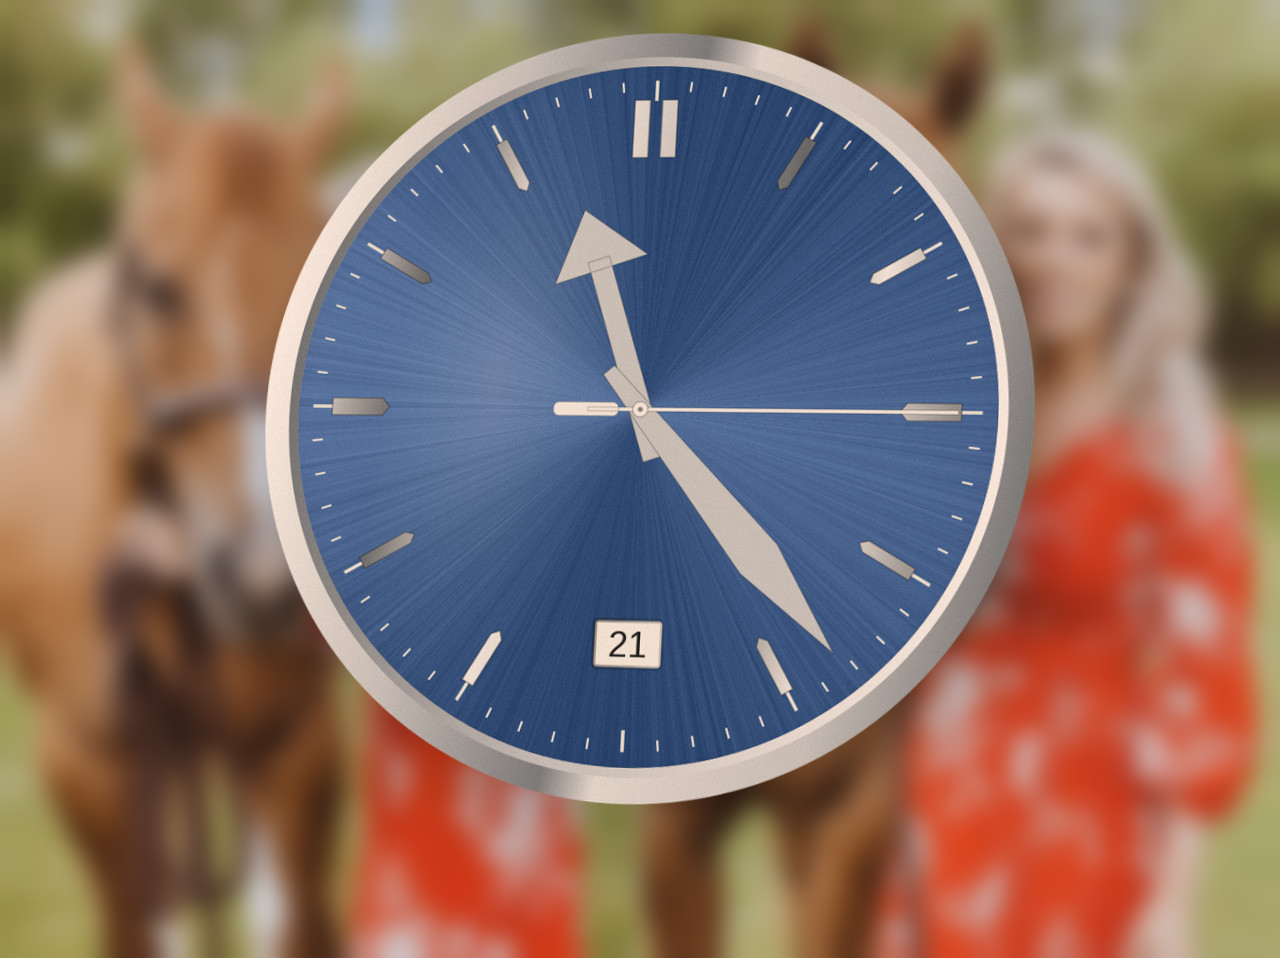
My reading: 11:23:15
